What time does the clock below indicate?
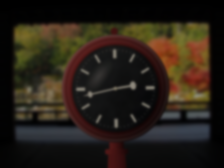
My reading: 2:43
